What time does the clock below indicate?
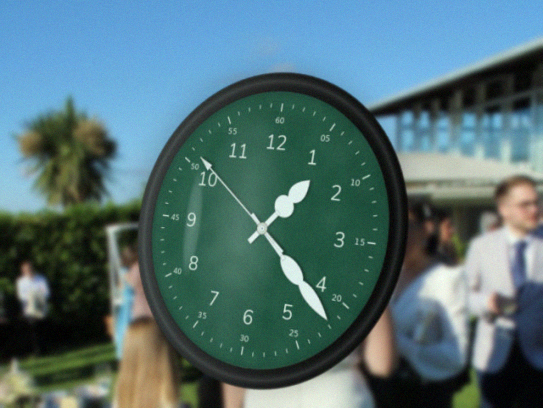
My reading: 1:21:51
